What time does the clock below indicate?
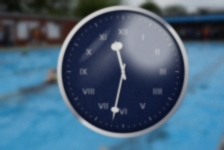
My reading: 11:32
